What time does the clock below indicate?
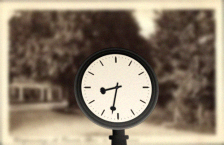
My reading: 8:32
